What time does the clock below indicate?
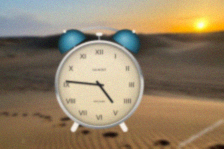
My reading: 4:46
